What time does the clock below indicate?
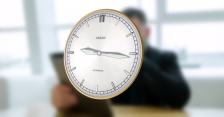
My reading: 9:16
